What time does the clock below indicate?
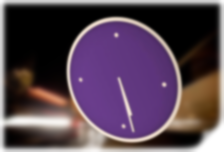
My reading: 5:28
